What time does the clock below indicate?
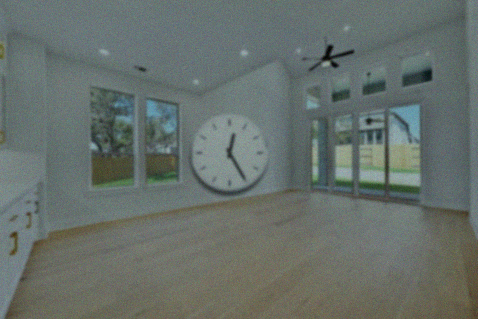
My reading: 12:25
